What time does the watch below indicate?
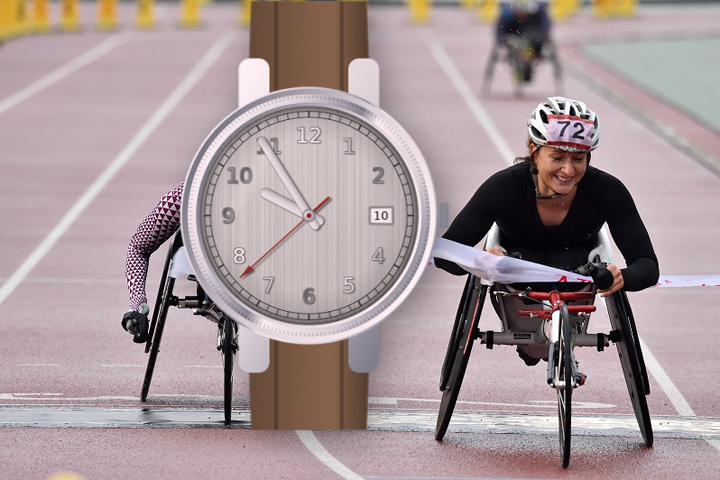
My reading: 9:54:38
